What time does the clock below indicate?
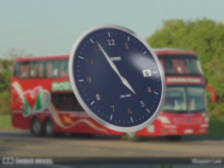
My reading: 4:56
